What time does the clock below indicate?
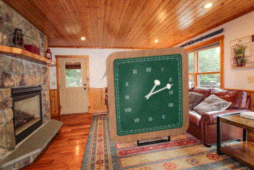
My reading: 1:12
